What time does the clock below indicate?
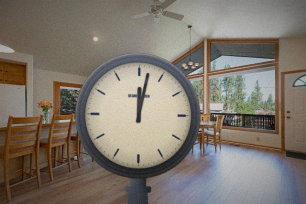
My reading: 12:02
